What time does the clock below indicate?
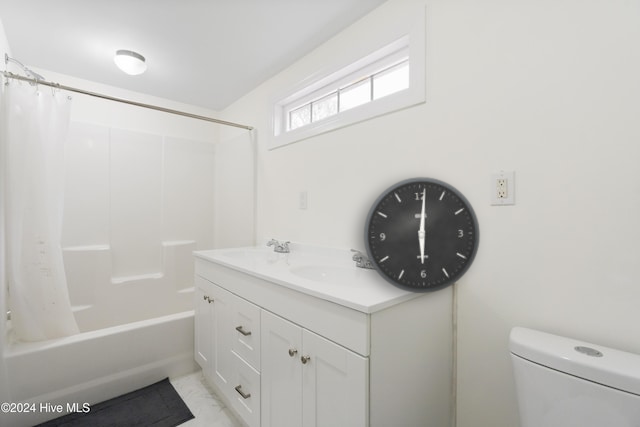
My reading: 6:01
